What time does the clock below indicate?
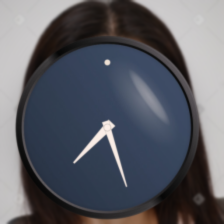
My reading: 7:27
